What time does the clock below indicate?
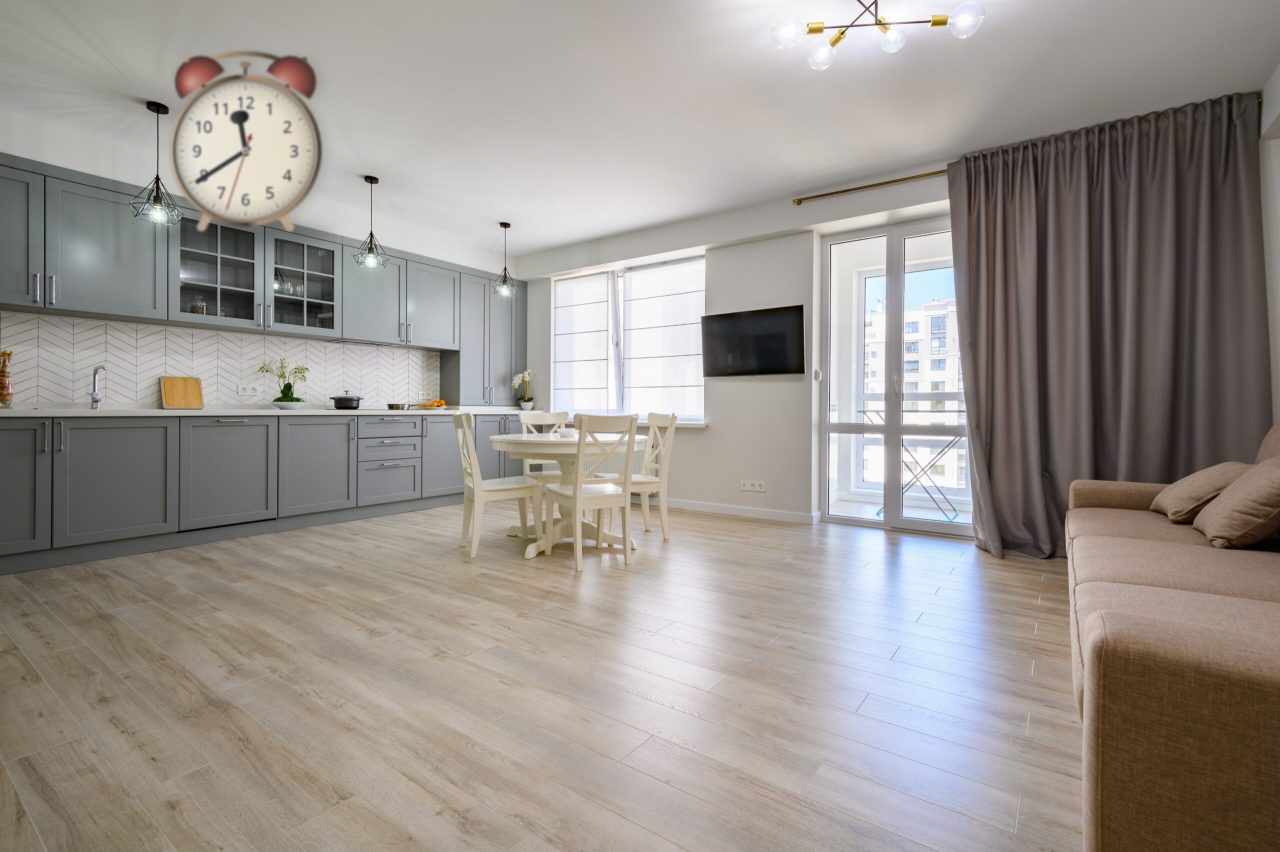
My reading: 11:39:33
